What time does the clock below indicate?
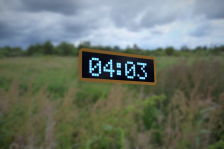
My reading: 4:03
